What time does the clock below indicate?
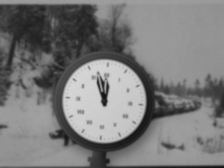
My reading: 11:57
